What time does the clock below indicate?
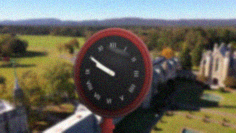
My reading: 9:50
